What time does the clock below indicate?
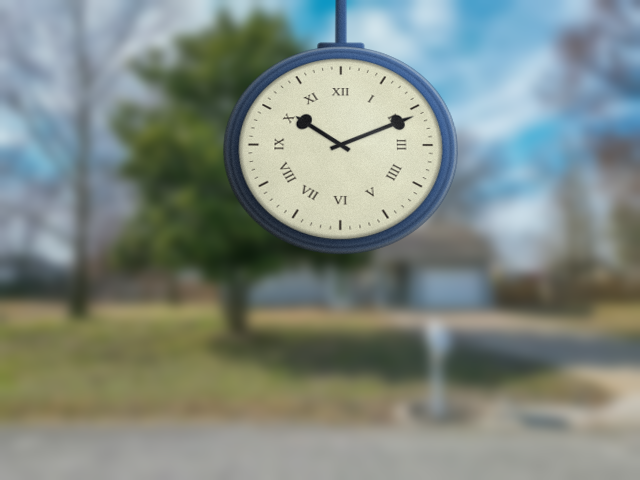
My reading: 10:11
